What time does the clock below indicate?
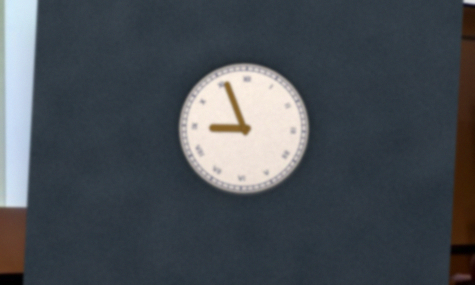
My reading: 8:56
